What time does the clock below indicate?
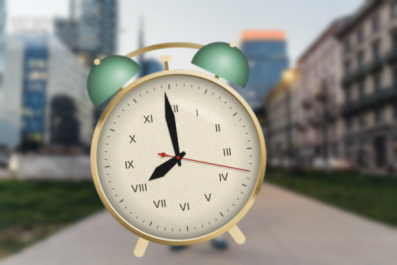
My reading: 7:59:18
